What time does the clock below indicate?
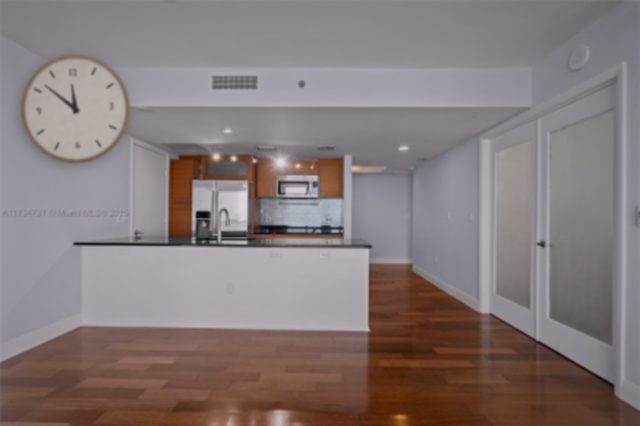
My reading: 11:52
